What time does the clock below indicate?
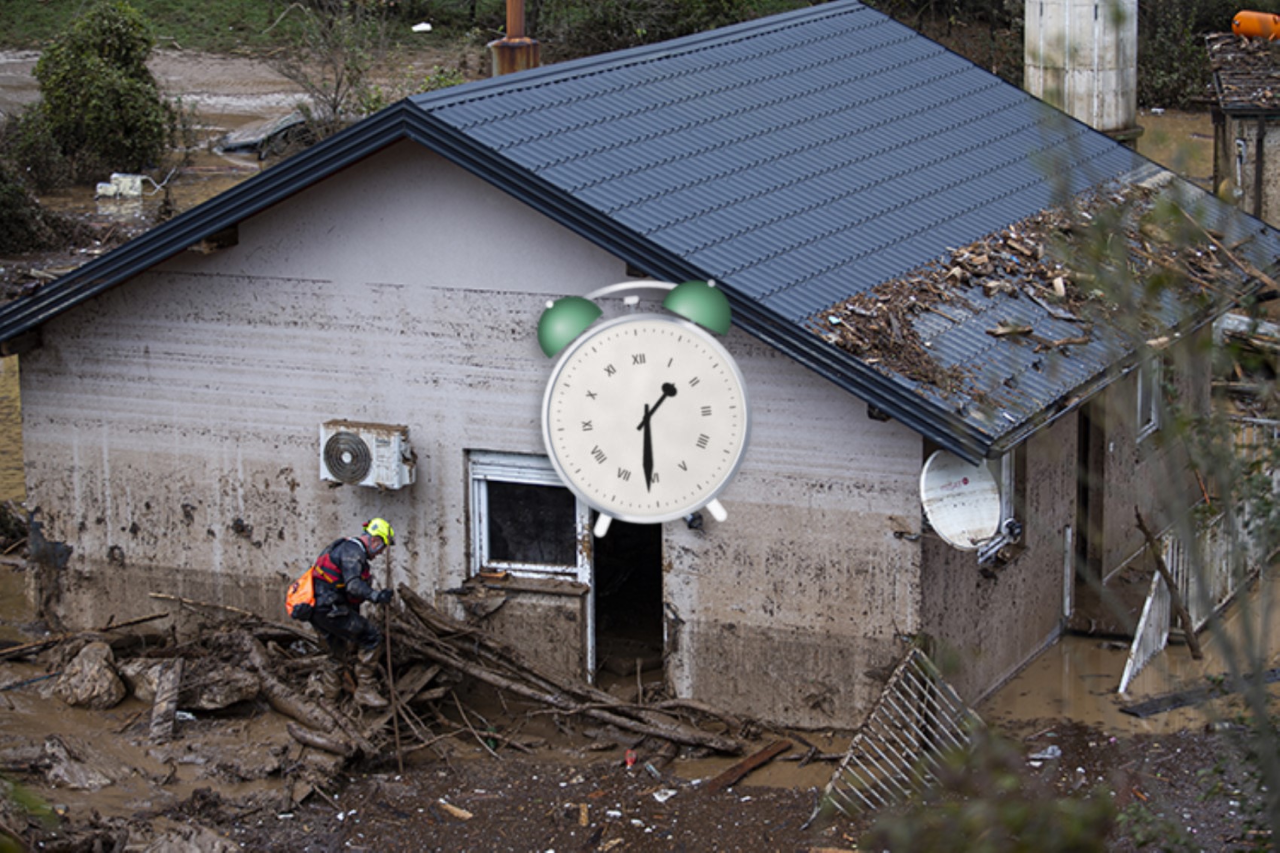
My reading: 1:31
